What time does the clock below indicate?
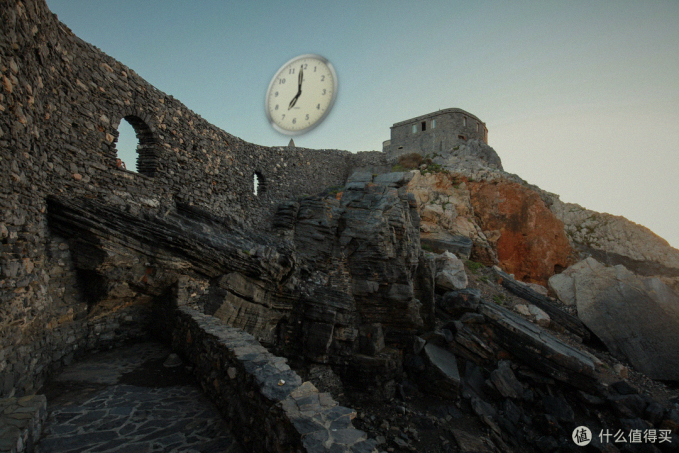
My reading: 6:59
